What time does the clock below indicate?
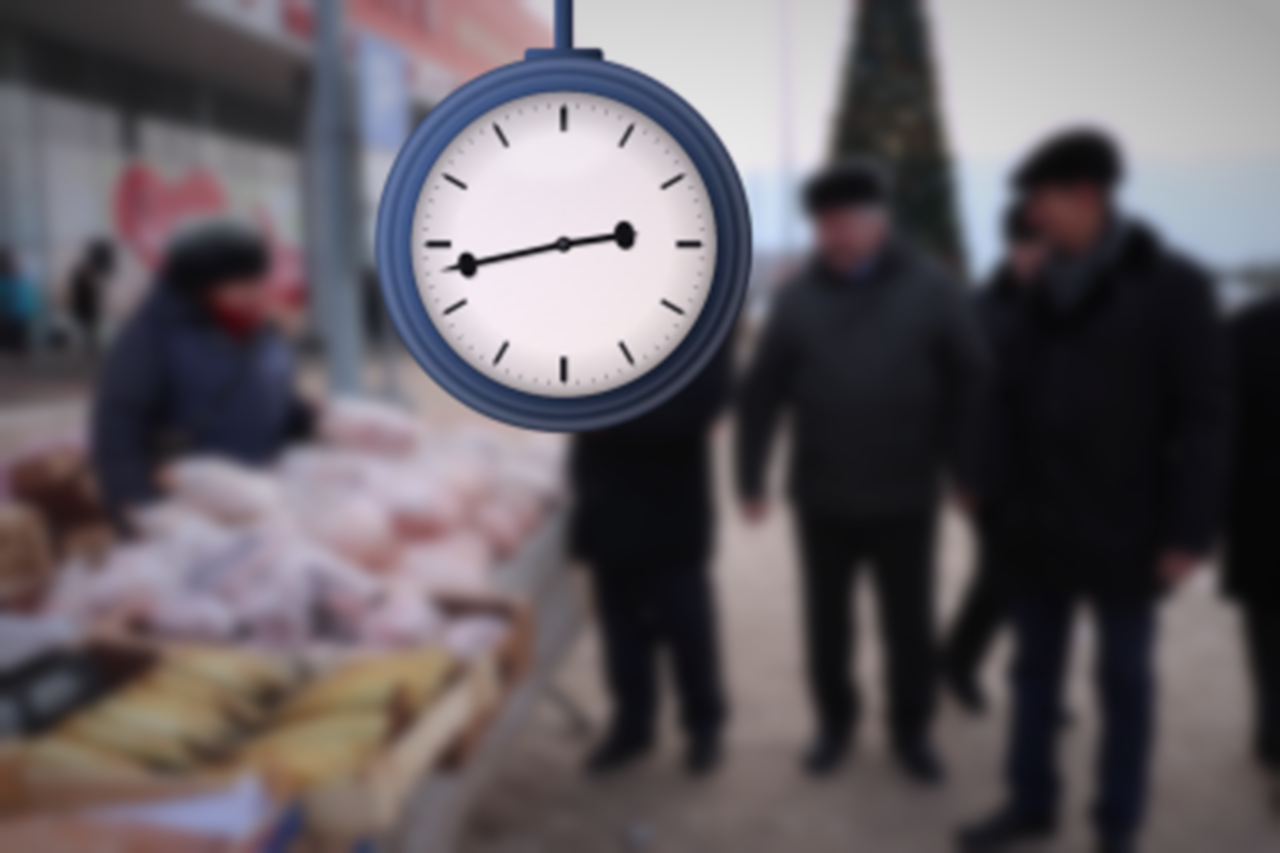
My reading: 2:43
